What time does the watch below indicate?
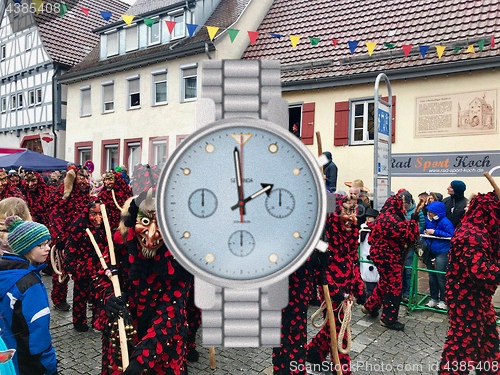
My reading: 1:59
